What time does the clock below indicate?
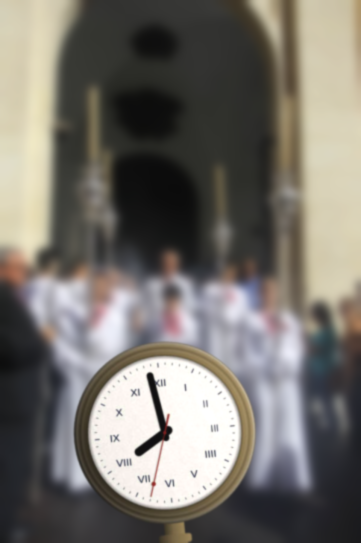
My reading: 7:58:33
